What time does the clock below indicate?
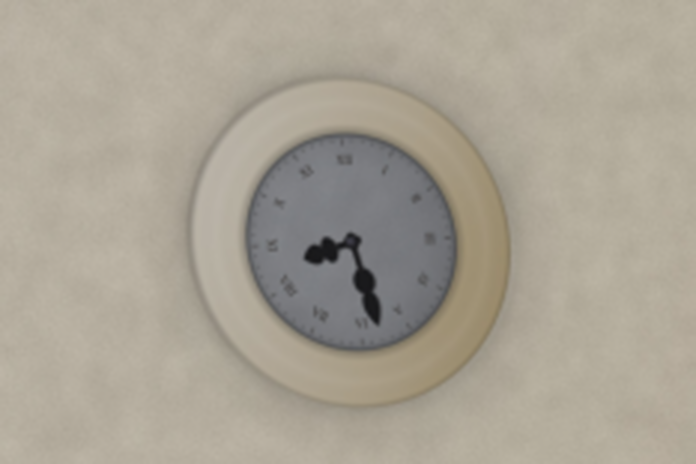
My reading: 8:28
